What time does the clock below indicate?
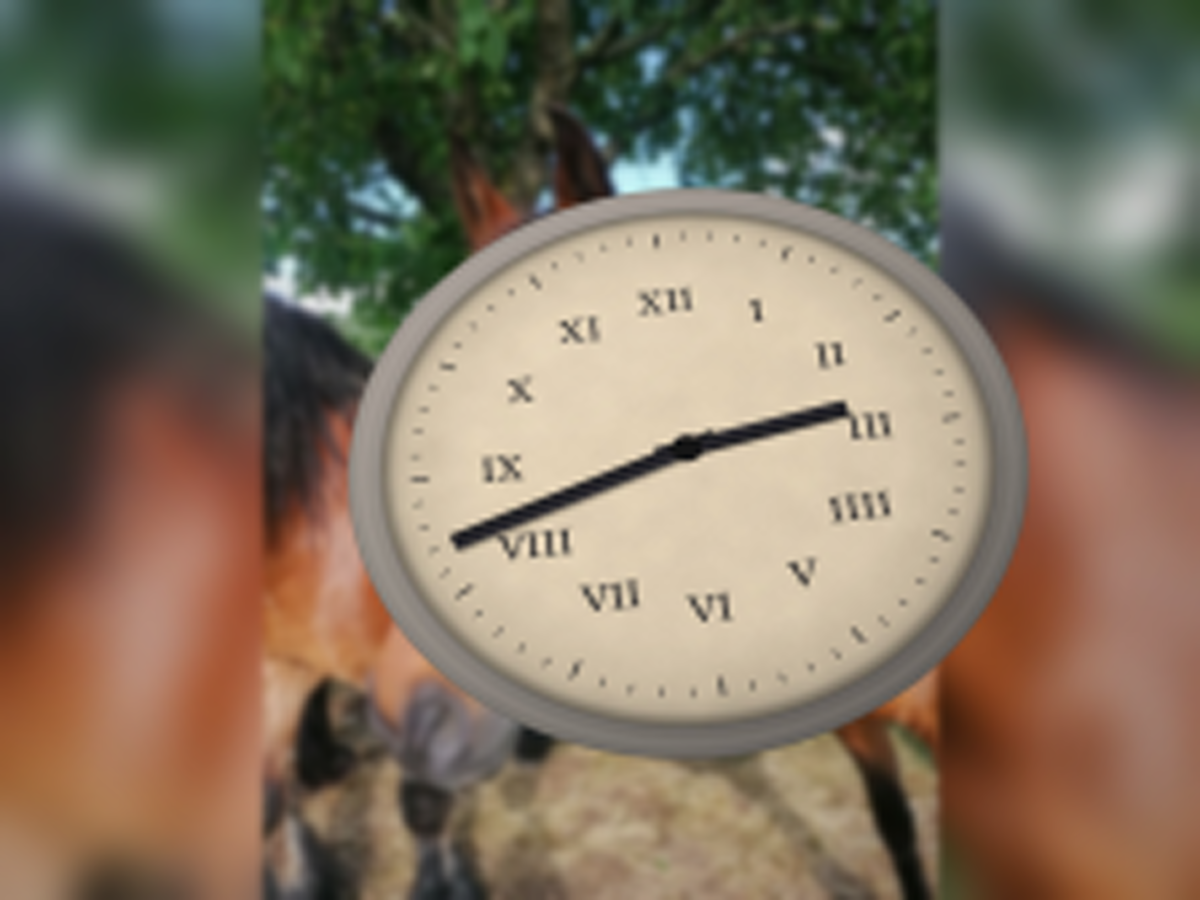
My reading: 2:42
